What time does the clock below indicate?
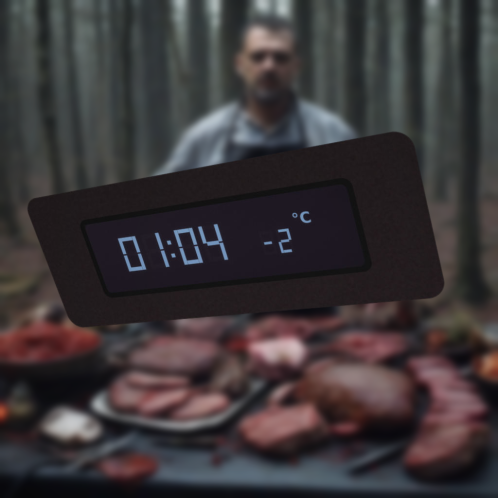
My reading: 1:04
